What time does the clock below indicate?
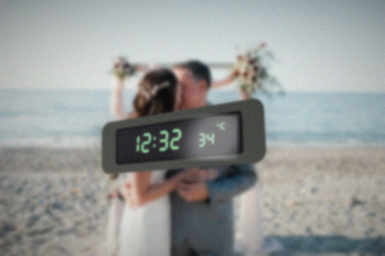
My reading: 12:32
